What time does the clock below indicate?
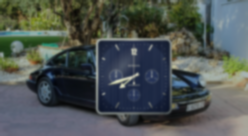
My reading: 7:42
